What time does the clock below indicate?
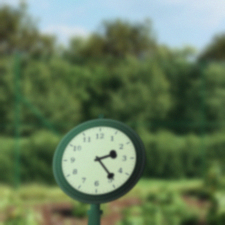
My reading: 2:24
